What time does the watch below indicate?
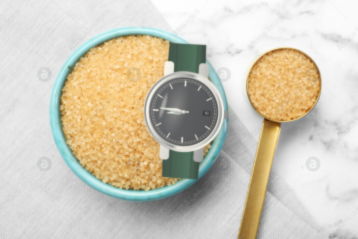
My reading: 8:46
